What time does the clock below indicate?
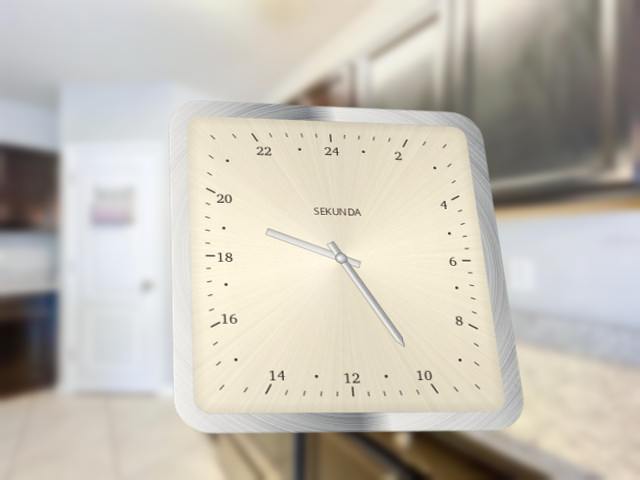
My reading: 19:25
